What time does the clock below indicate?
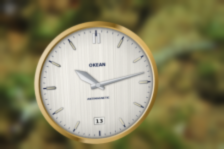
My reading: 10:13
